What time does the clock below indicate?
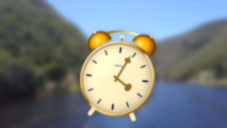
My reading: 4:04
